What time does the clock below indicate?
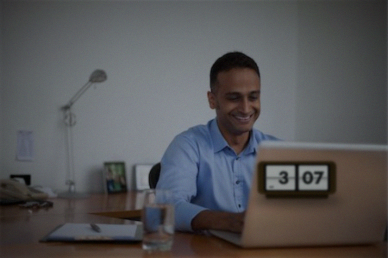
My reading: 3:07
